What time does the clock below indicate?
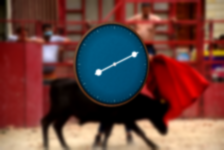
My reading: 8:11
